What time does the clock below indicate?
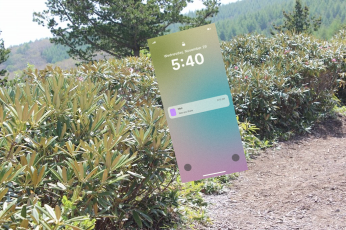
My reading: 5:40
